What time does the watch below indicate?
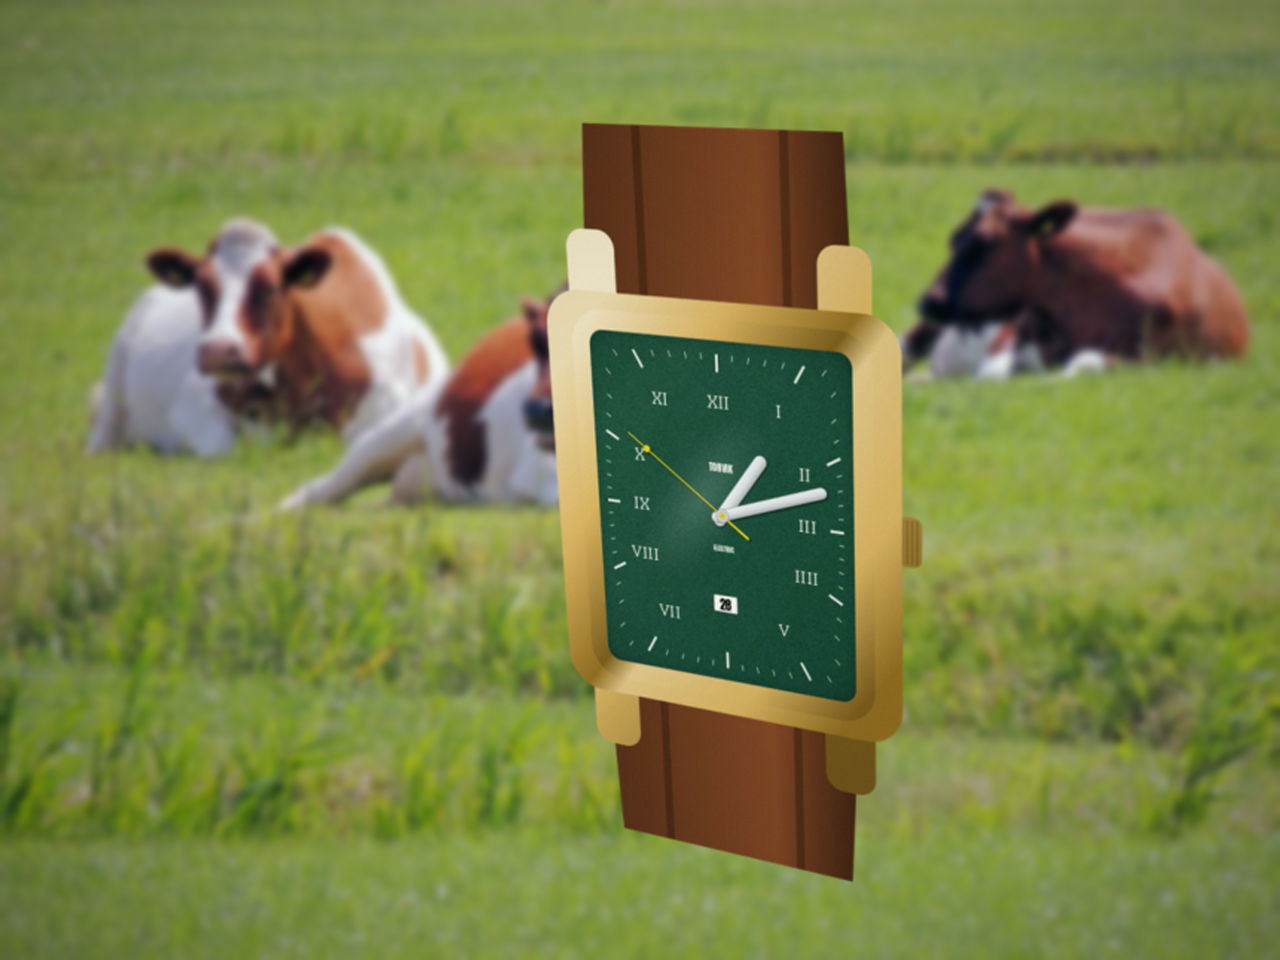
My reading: 1:11:51
